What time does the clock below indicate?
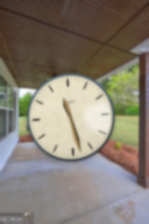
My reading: 11:28
